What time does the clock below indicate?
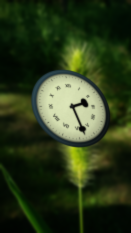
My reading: 2:28
